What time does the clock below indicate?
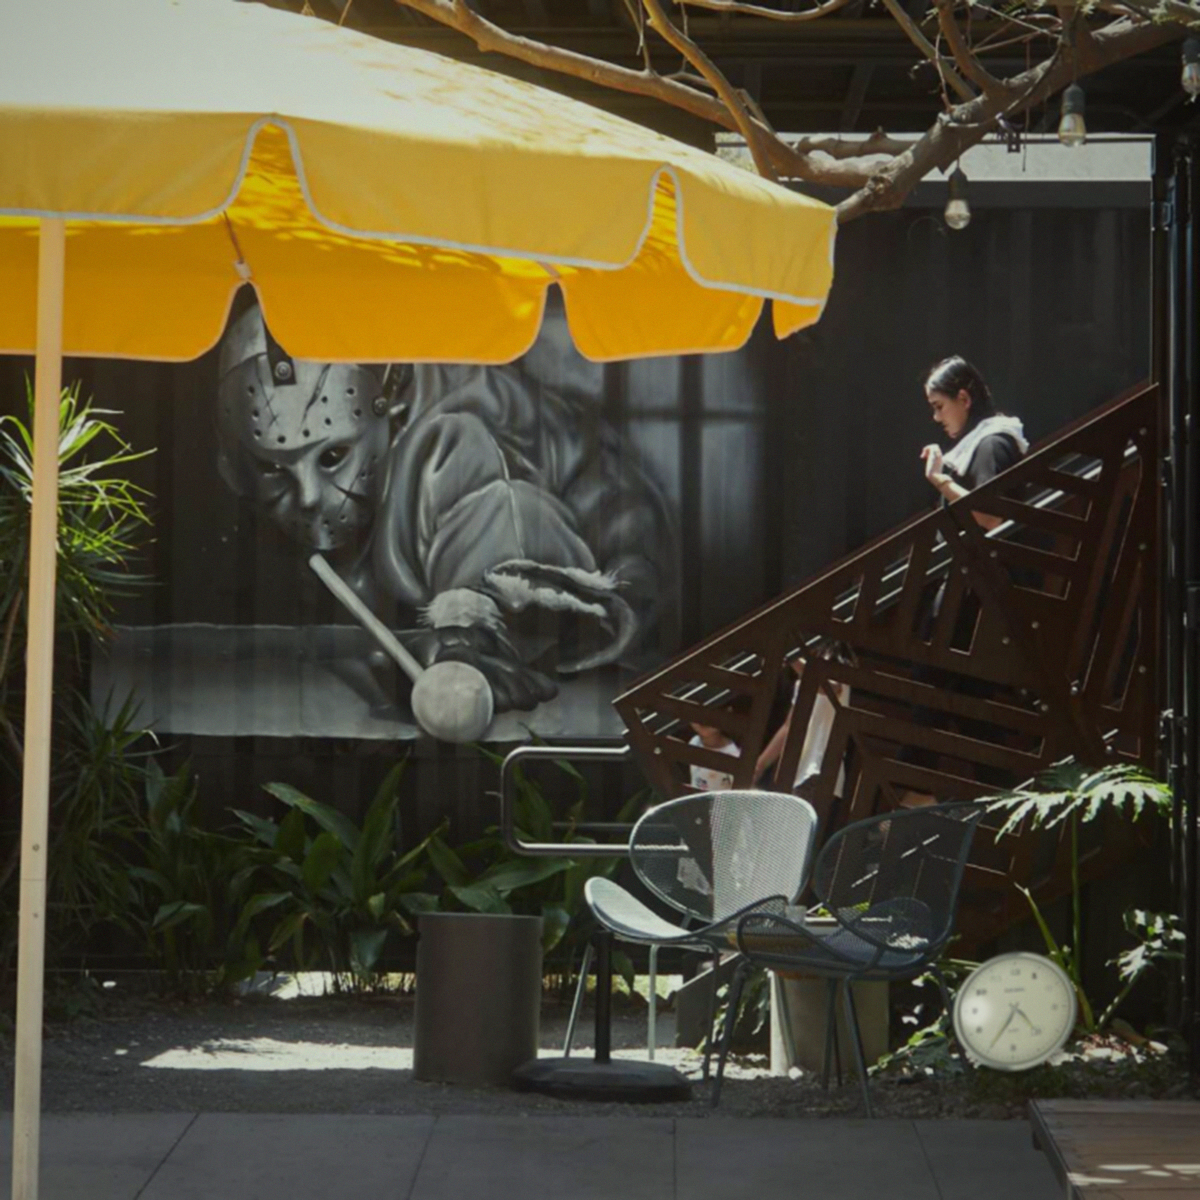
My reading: 4:35
